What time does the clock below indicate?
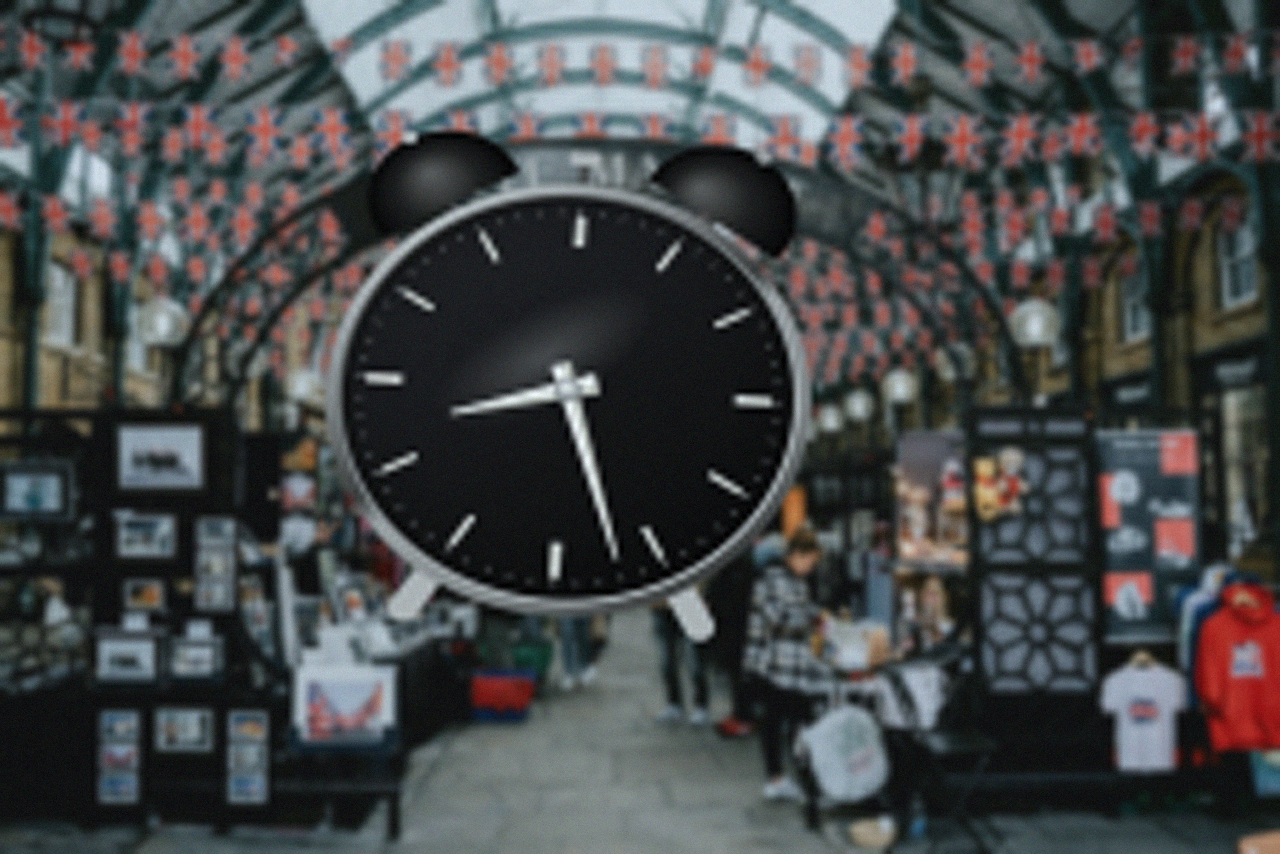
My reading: 8:27
